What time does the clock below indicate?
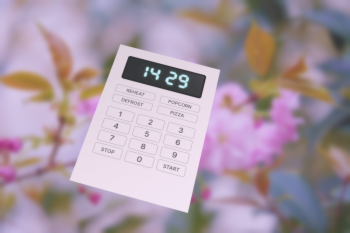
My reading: 14:29
